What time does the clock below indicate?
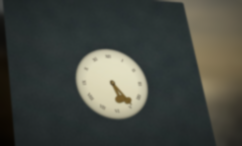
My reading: 5:24
